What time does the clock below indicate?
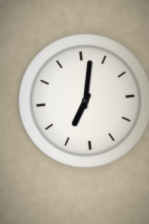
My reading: 7:02
